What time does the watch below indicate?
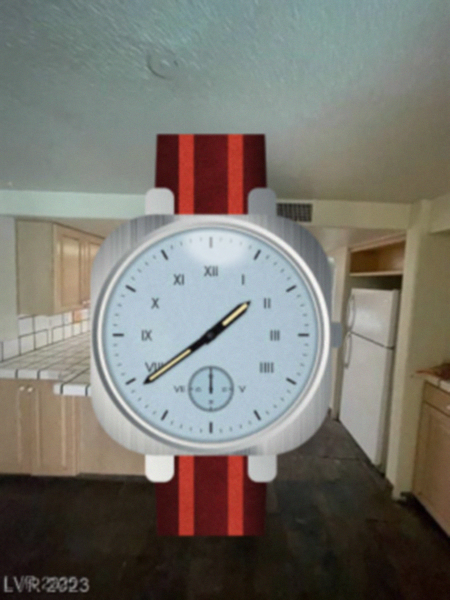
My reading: 1:39
